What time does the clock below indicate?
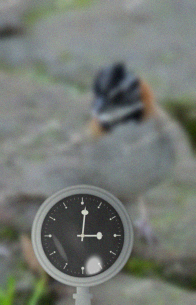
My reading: 3:01
